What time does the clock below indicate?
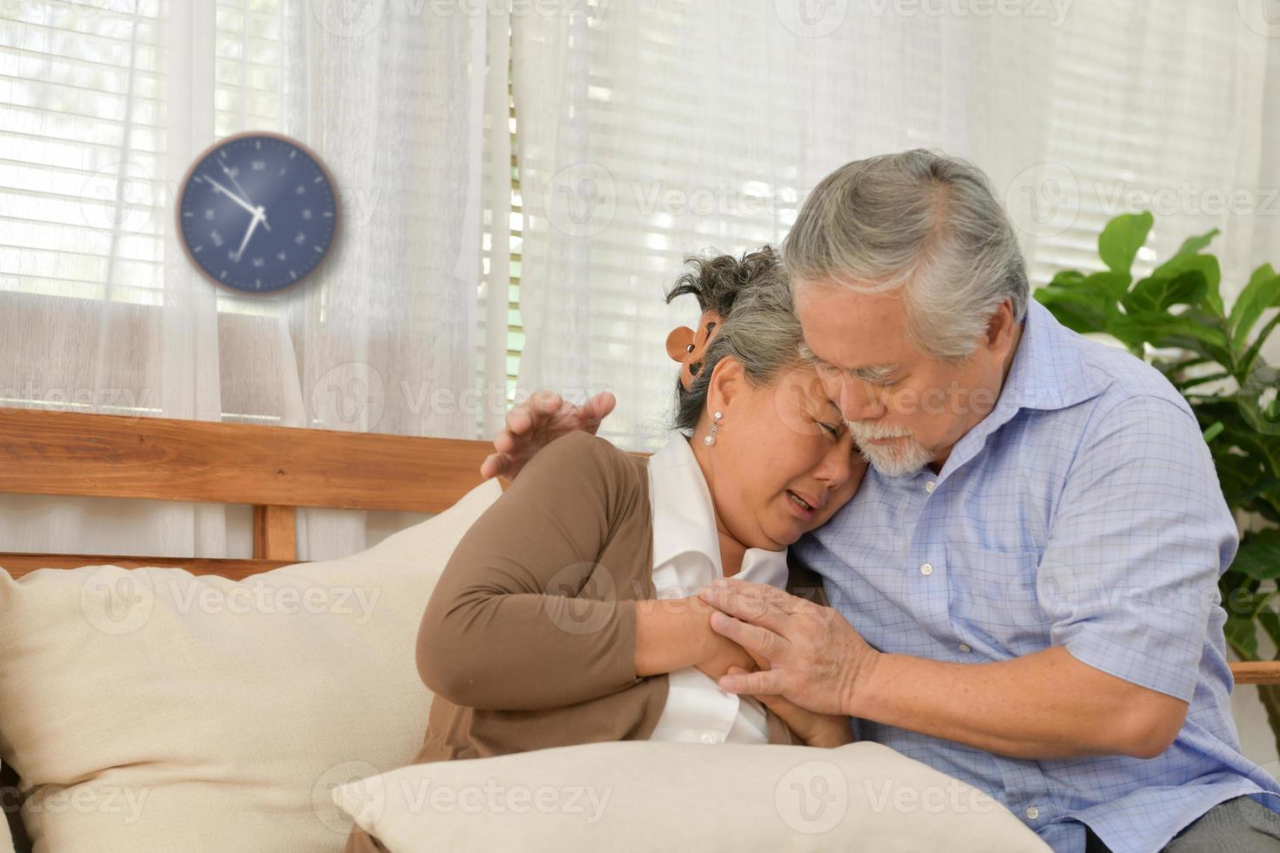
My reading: 6:50:54
